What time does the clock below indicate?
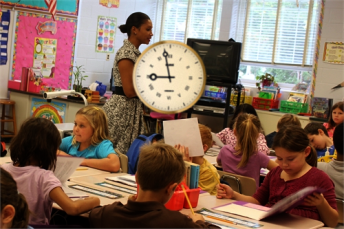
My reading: 8:58
